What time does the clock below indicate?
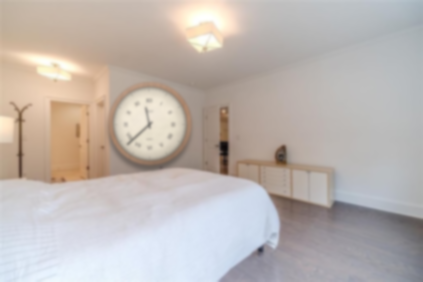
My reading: 11:38
